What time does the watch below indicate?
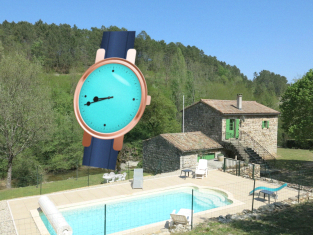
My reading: 8:42
